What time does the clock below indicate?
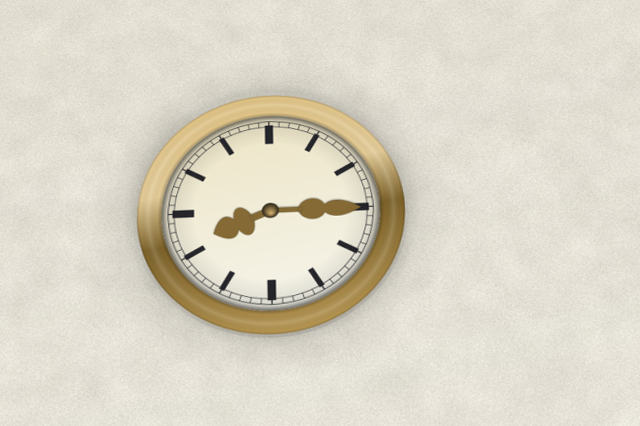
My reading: 8:15
